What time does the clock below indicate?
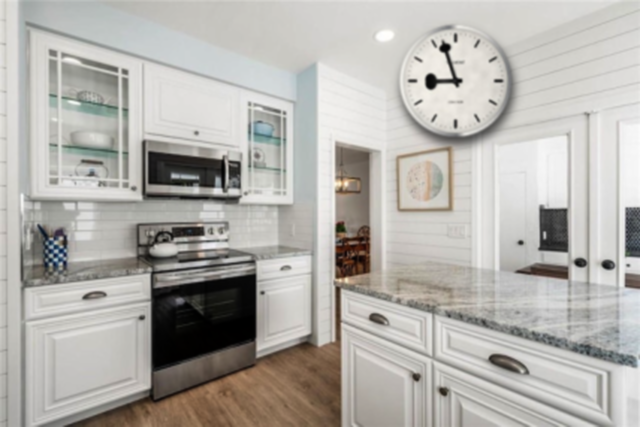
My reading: 8:57
